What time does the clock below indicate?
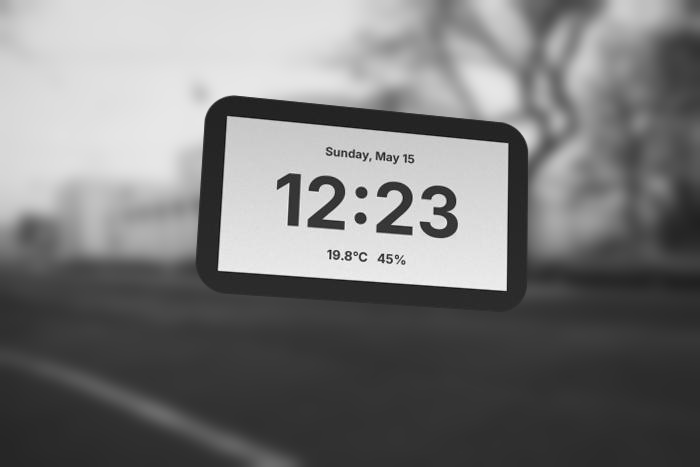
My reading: 12:23
